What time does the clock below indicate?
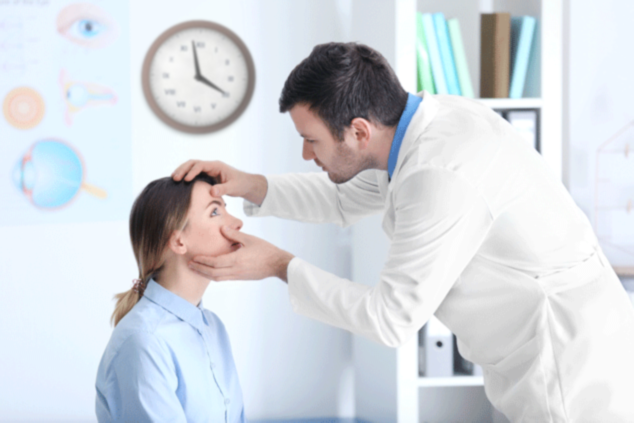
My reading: 3:58
